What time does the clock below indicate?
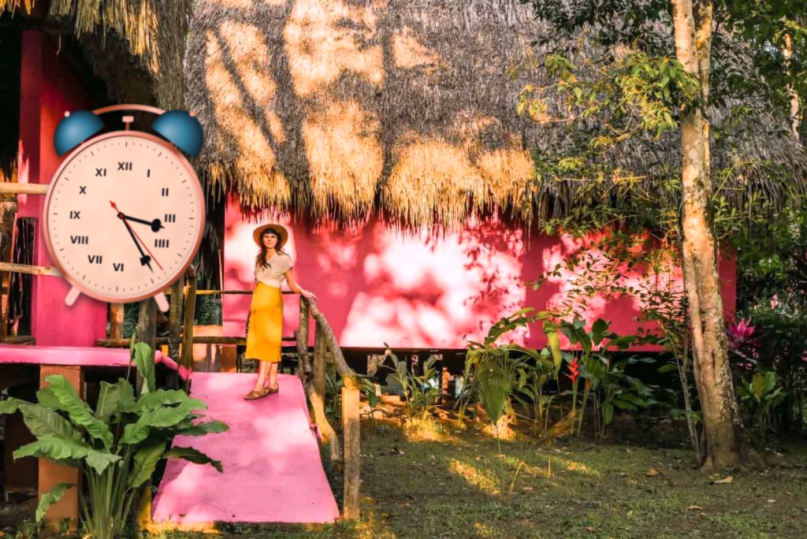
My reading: 3:24:23
